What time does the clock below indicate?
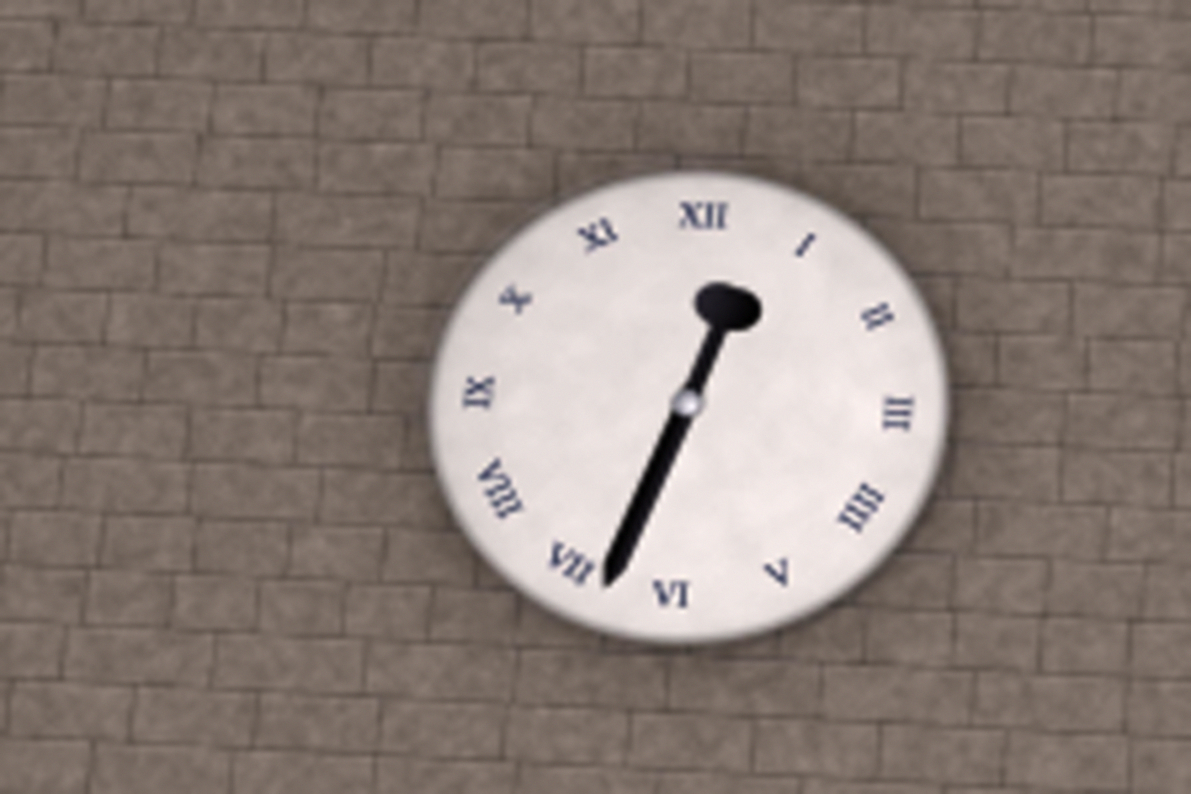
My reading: 12:33
